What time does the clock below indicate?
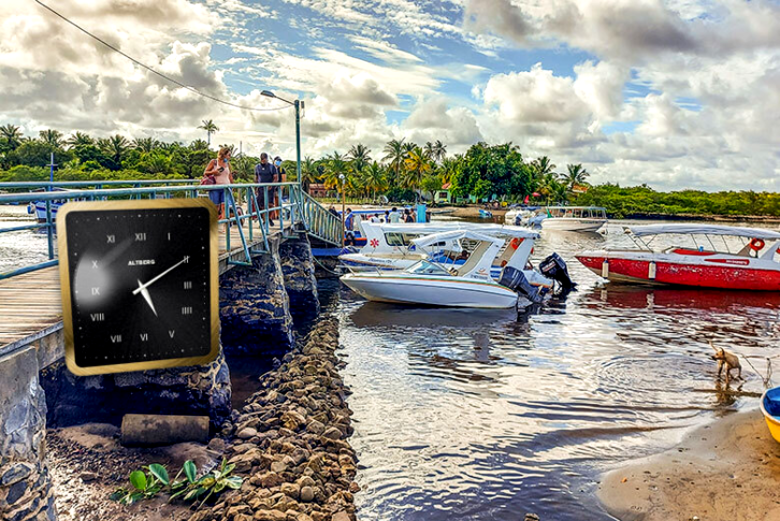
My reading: 5:10
